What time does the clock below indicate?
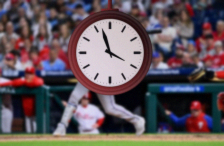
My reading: 3:57
